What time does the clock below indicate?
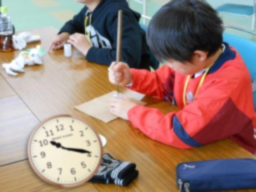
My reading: 10:19
